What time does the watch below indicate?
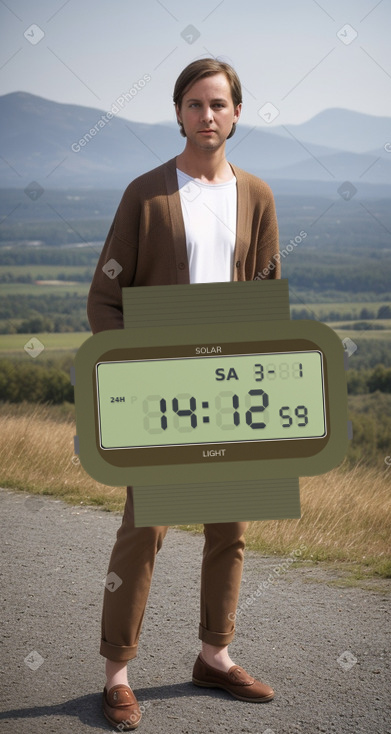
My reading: 14:12:59
